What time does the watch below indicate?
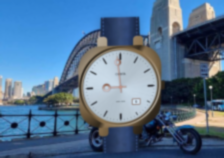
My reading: 8:59
